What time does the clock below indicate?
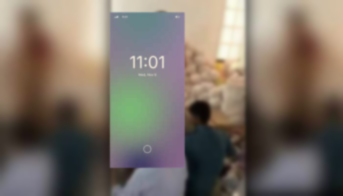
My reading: 11:01
